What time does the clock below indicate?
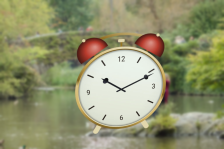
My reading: 10:11
